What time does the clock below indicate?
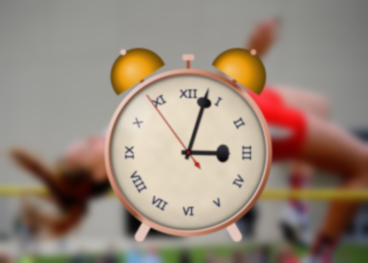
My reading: 3:02:54
